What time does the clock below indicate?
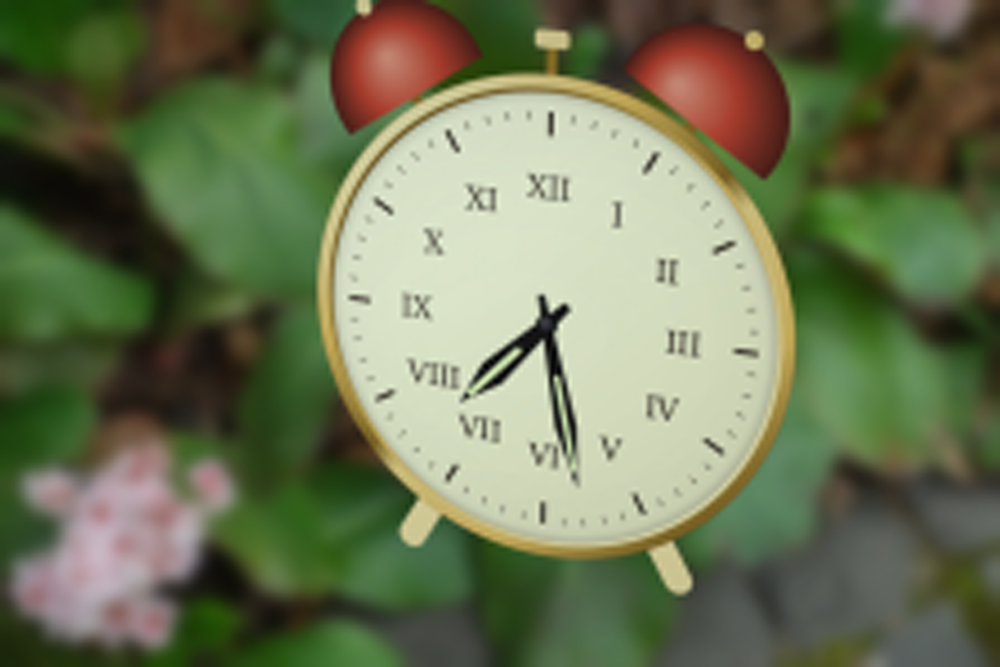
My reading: 7:28
